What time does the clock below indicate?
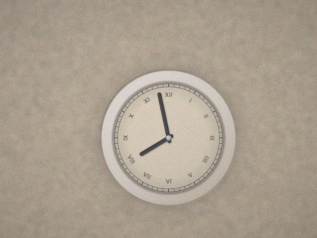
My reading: 7:58
